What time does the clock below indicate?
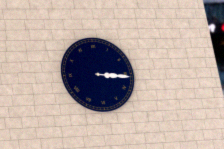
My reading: 3:16
